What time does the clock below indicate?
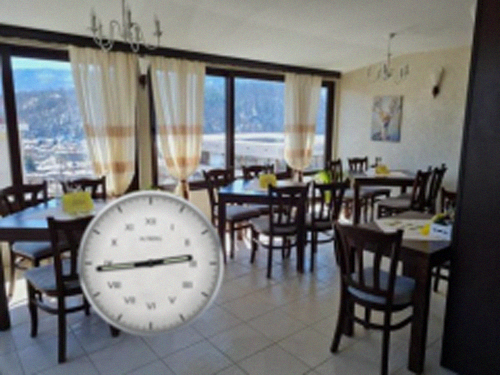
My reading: 2:44
